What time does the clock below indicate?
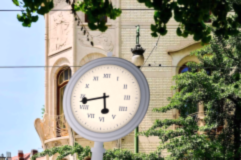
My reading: 5:43
